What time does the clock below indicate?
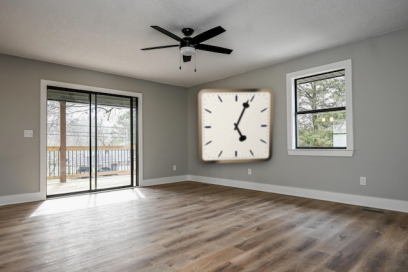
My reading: 5:04
